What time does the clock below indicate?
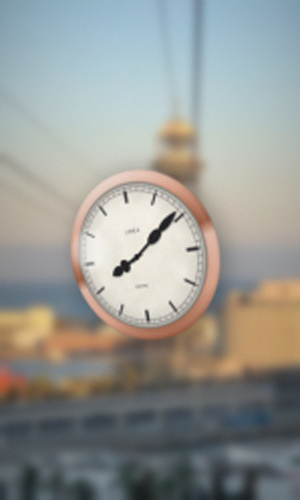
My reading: 8:09
